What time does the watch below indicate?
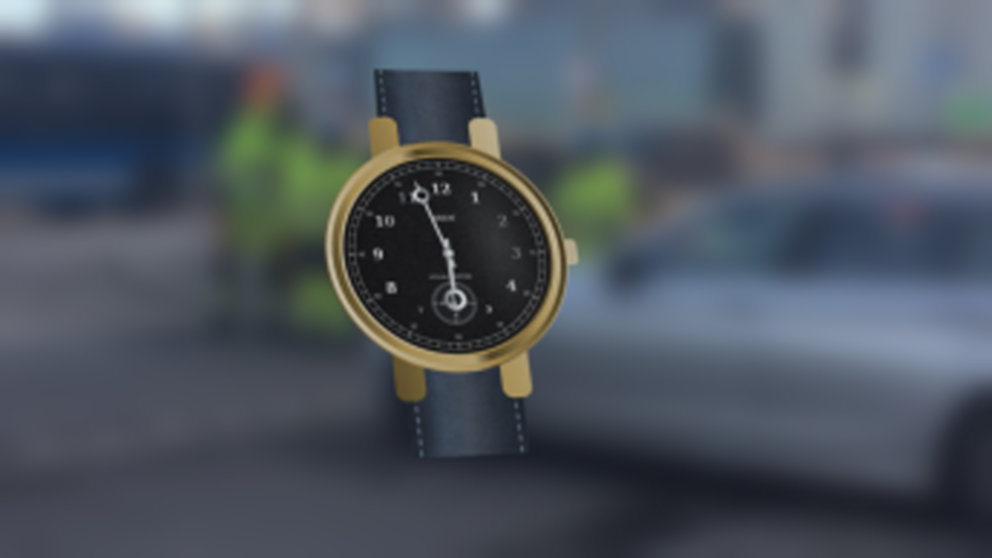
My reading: 5:57
